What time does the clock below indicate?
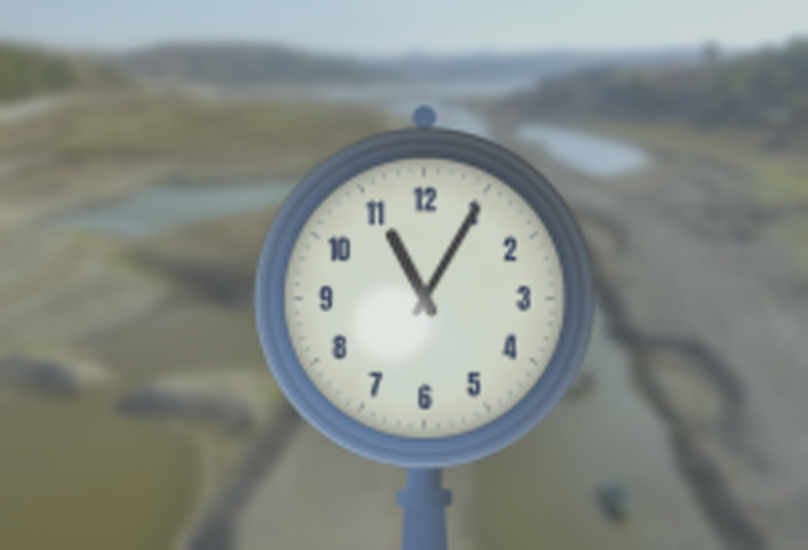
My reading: 11:05
